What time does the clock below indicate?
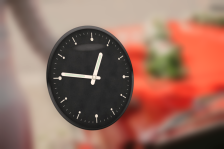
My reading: 12:46
